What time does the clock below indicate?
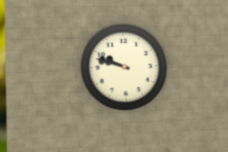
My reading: 9:48
